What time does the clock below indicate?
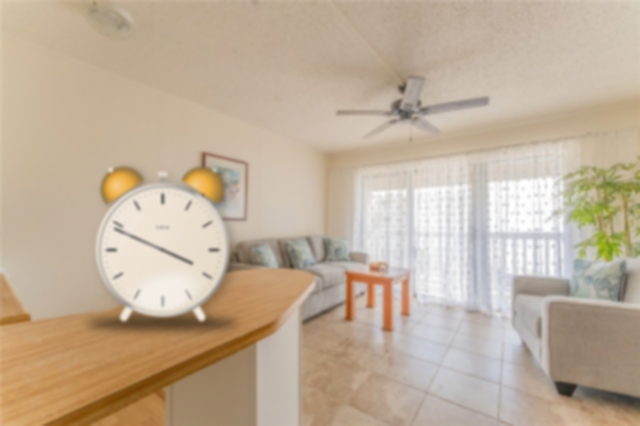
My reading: 3:49
